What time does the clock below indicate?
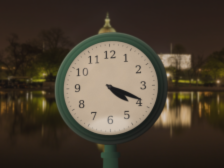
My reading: 4:19
